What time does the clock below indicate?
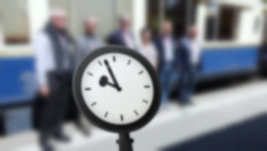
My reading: 9:57
